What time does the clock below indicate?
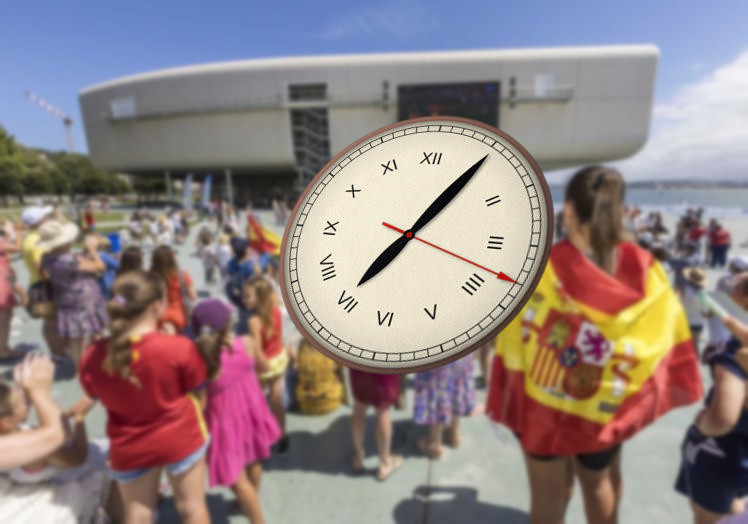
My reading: 7:05:18
